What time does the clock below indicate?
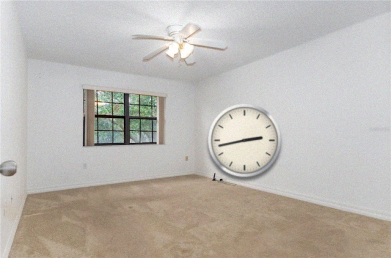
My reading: 2:43
